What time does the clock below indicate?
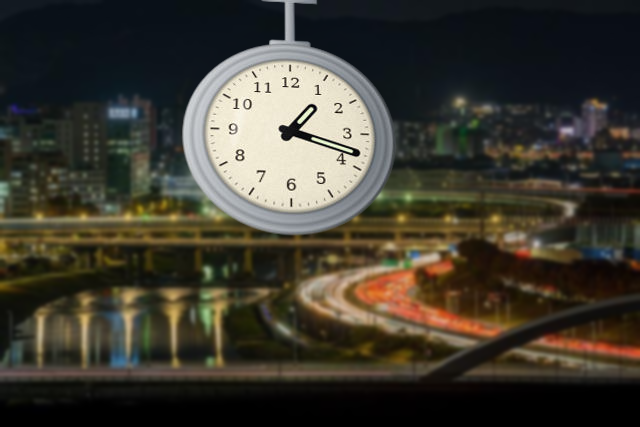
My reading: 1:18
